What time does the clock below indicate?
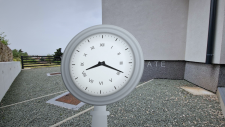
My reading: 8:19
